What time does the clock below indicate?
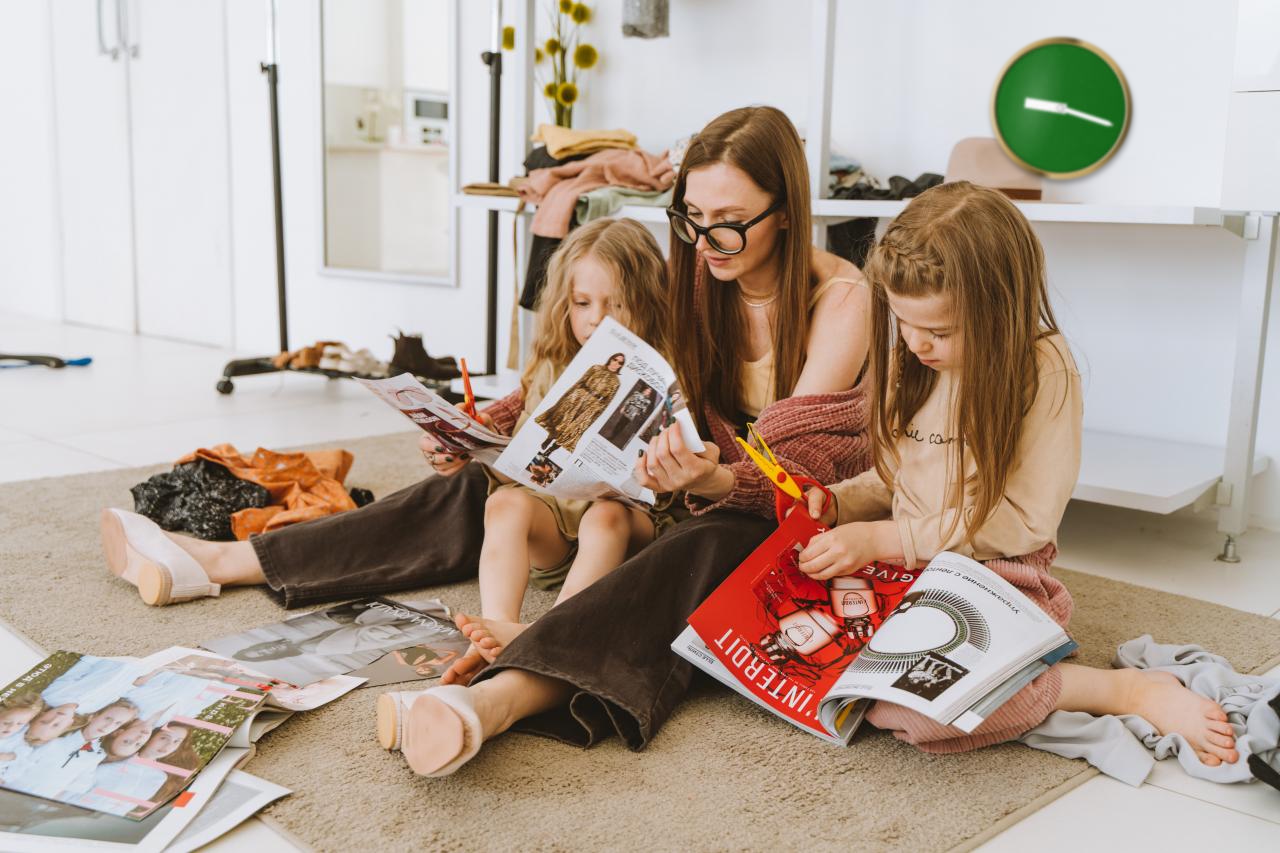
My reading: 9:18
